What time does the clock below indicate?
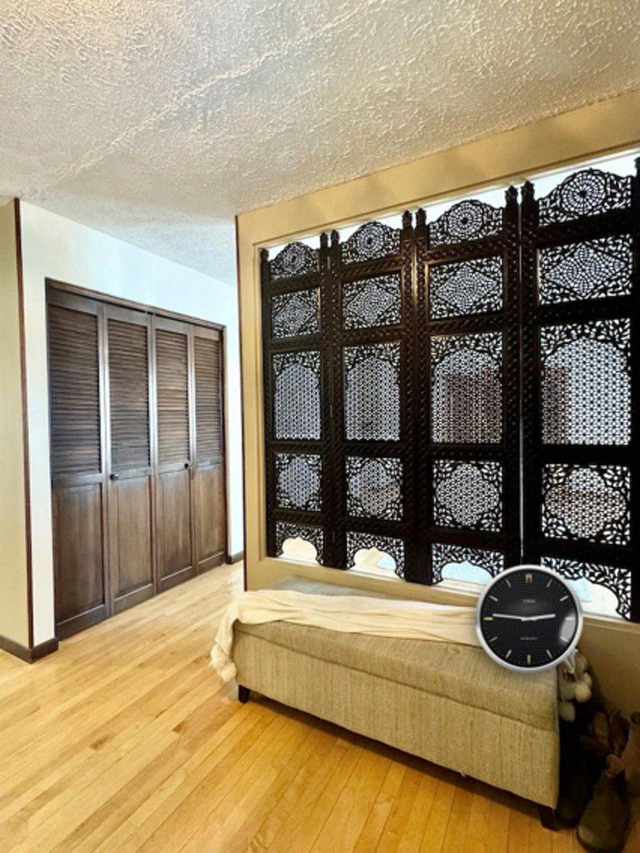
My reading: 2:46
